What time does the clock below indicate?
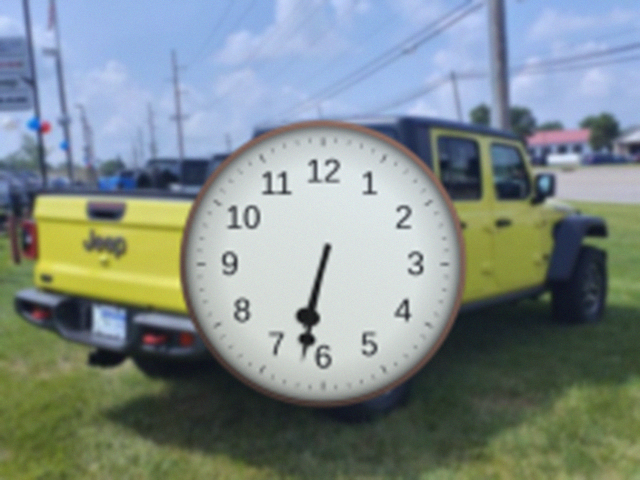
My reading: 6:32
